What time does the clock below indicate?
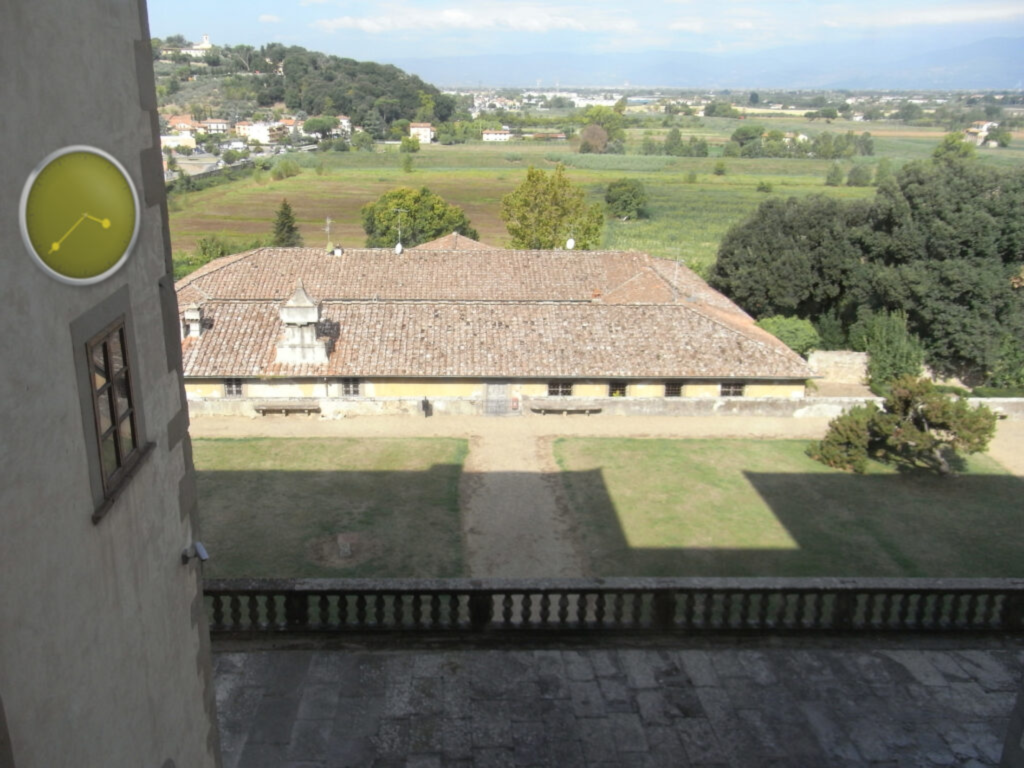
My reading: 3:38
